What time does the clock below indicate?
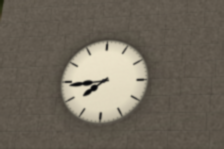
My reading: 7:44
